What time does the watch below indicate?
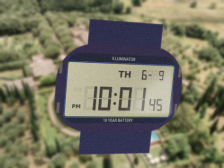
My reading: 10:01:45
